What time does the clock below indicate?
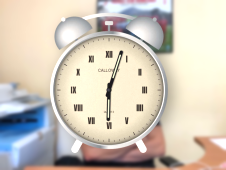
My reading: 6:03
